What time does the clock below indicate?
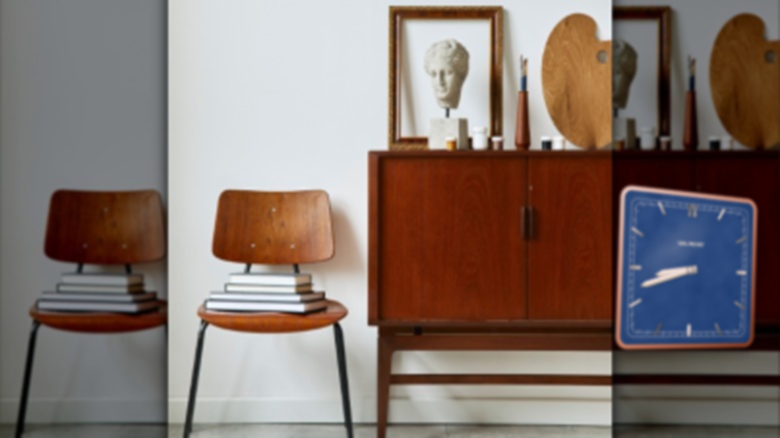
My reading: 8:42
